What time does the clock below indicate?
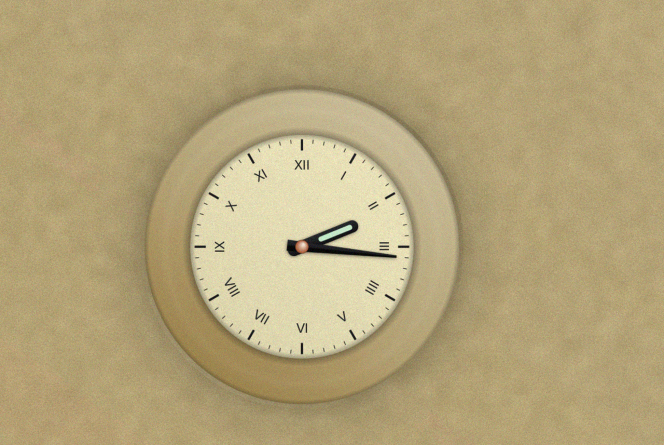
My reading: 2:16
